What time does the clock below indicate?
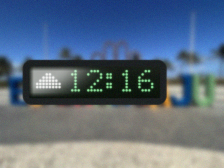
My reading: 12:16
